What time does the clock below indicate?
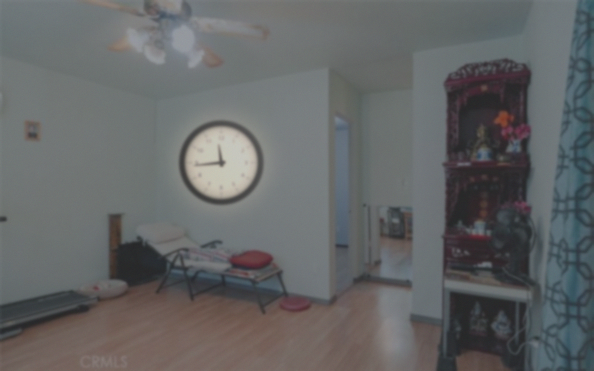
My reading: 11:44
